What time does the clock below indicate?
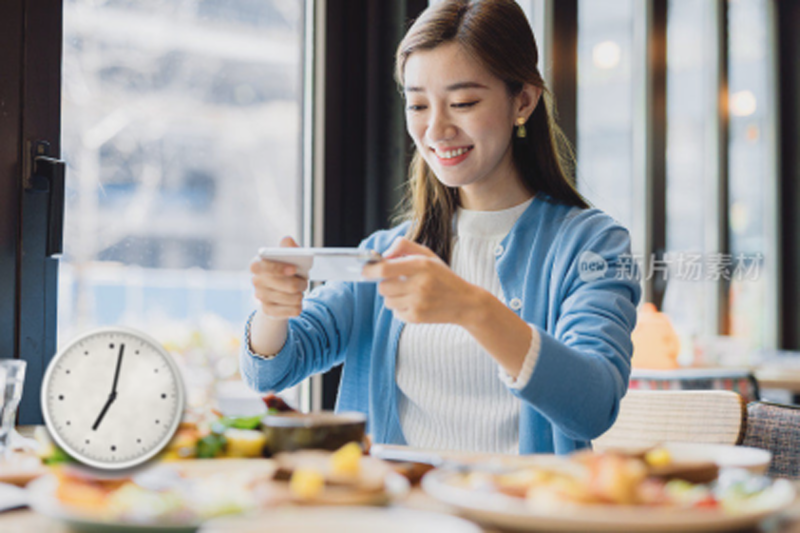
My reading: 7:02
